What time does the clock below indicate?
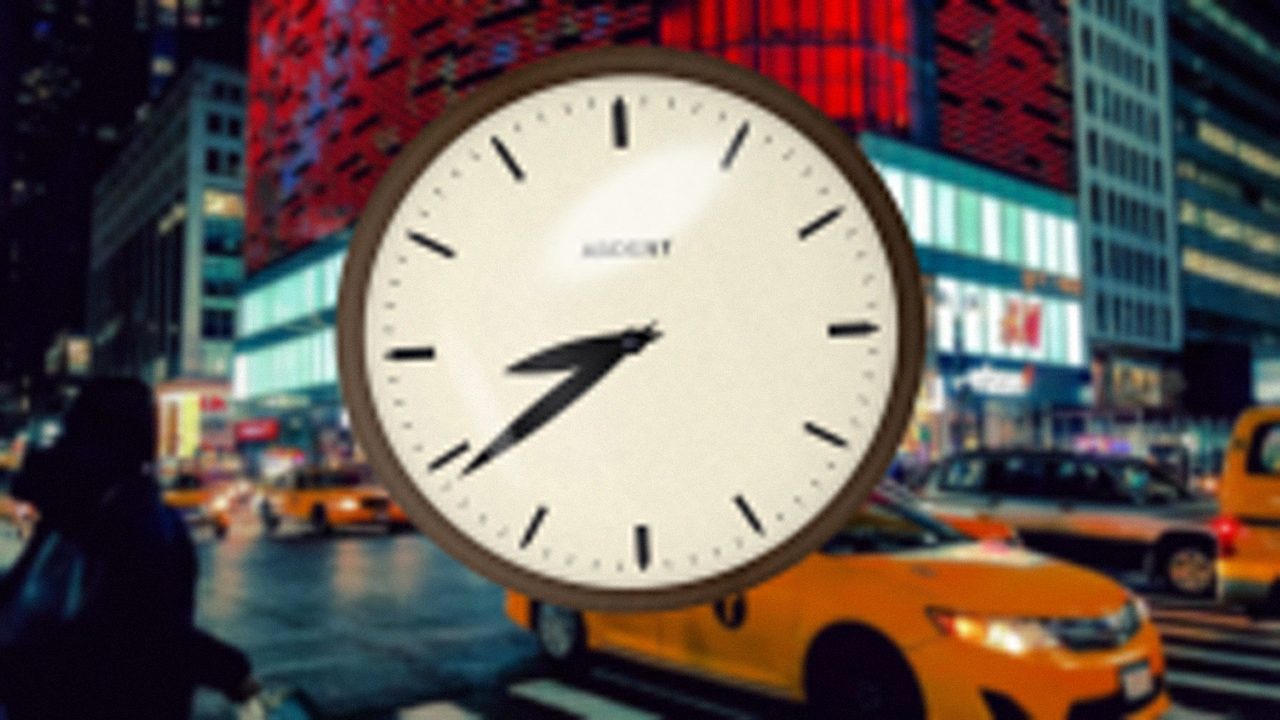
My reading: 8:39
